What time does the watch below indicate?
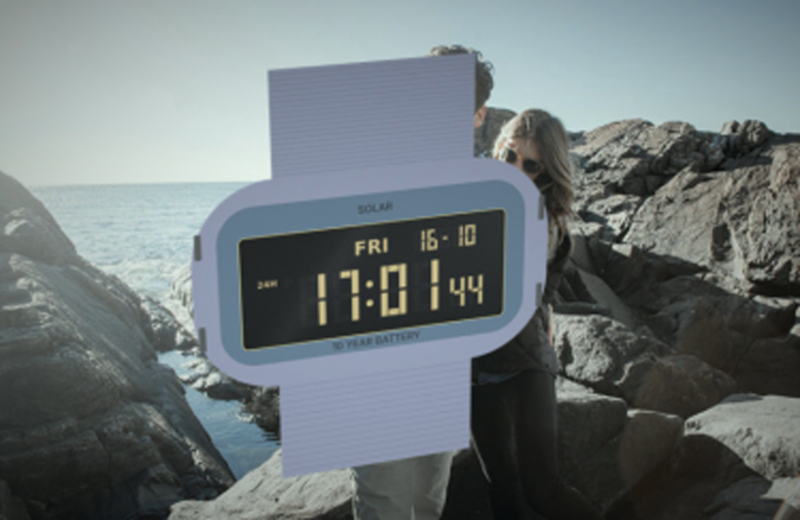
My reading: 17:01:44
